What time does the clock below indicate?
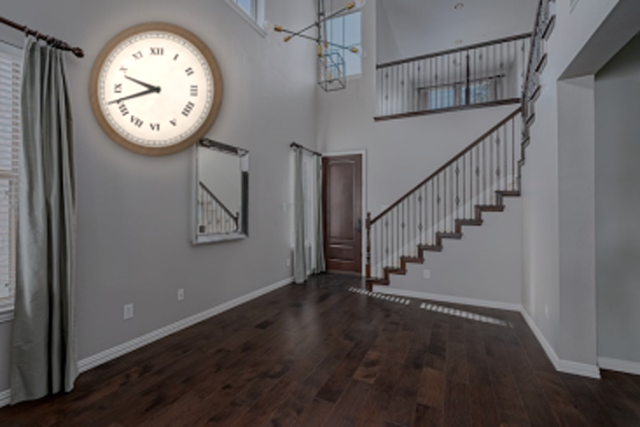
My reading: 9:42
